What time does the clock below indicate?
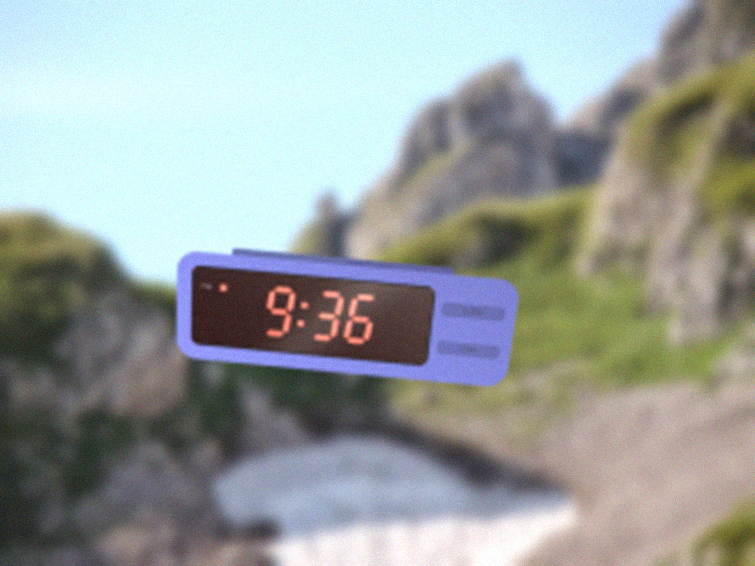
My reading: 9:36
